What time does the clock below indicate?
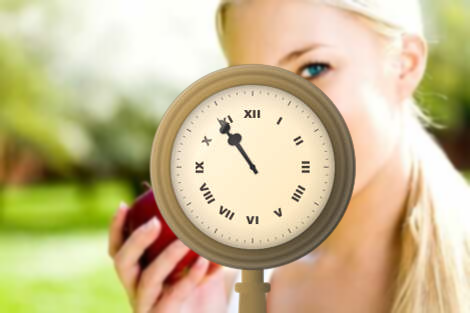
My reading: 10:54
